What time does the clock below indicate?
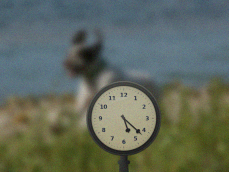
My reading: 5:22
